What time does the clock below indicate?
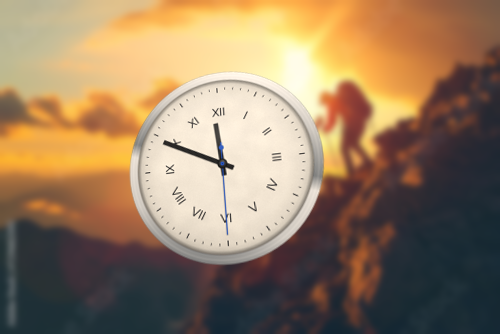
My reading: 11:49:30
